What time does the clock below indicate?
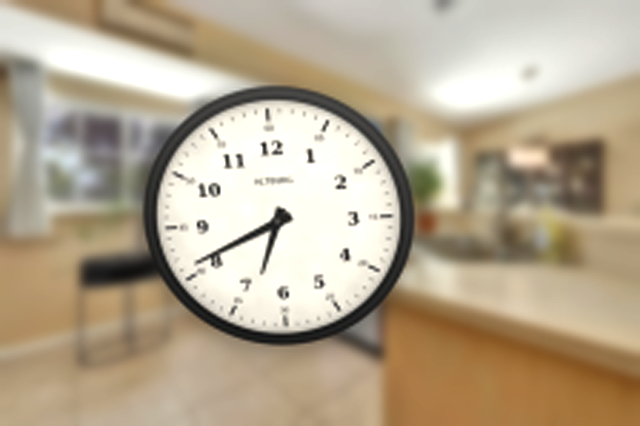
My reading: 6:41
